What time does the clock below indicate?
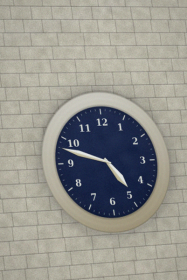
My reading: 4:48
